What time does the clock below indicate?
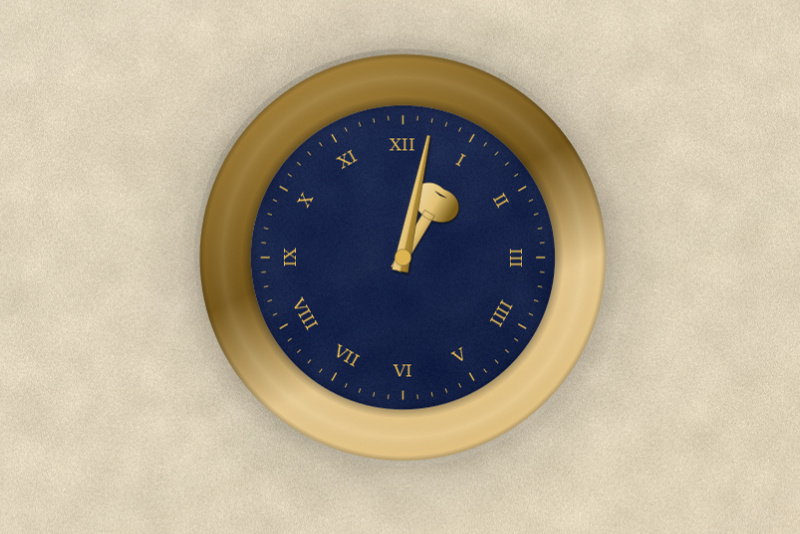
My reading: 1:02
